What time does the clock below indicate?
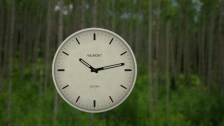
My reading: 10:13
